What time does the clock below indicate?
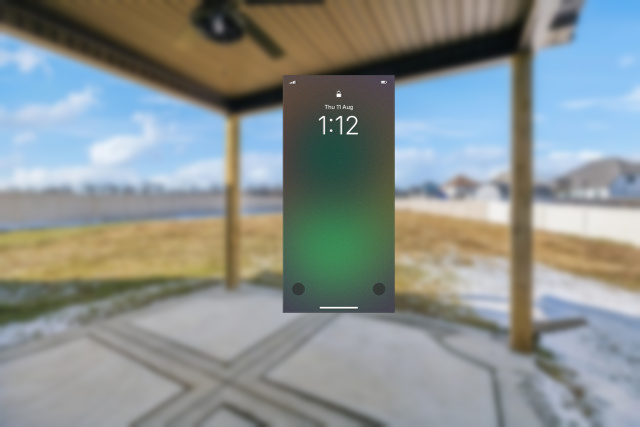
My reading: 1:12
